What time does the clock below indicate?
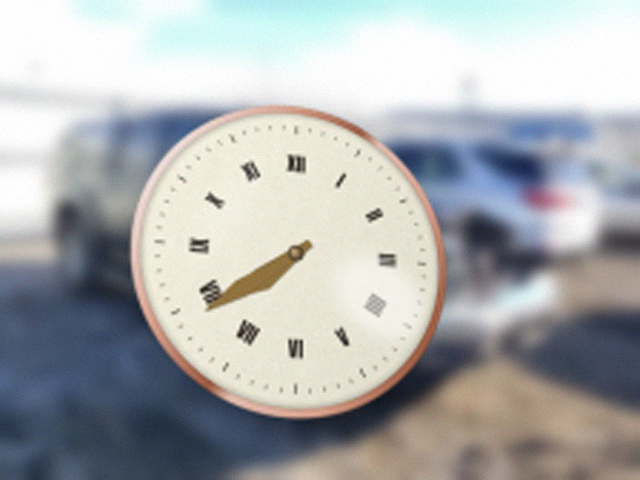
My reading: 7:39
